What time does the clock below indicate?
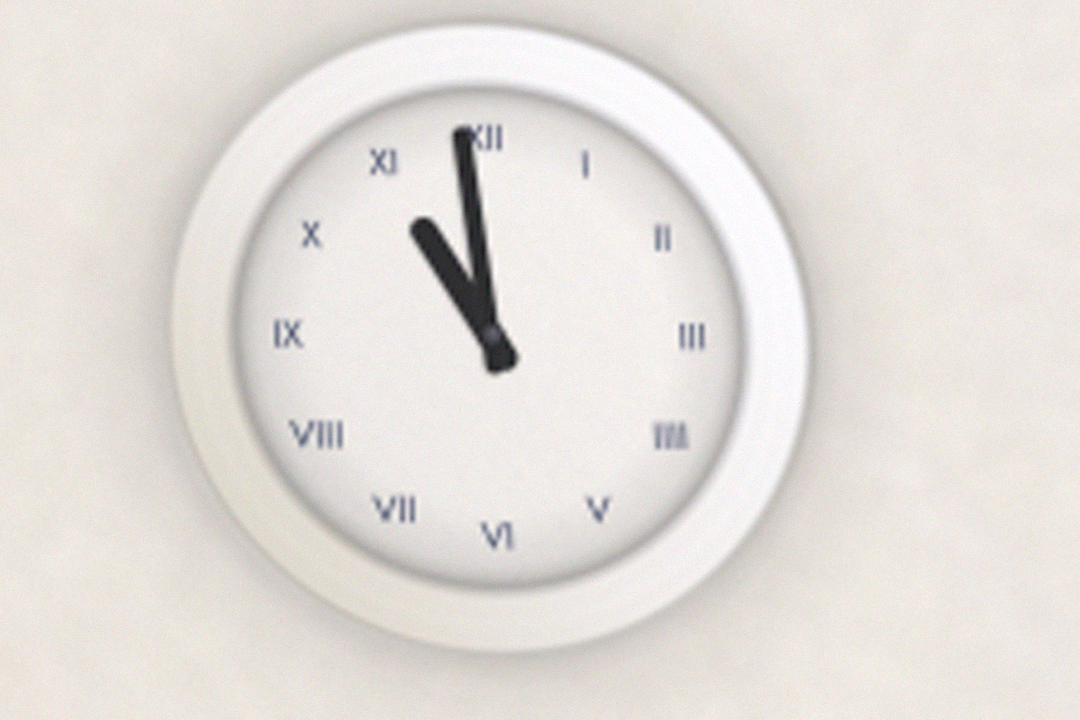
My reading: 10:59
